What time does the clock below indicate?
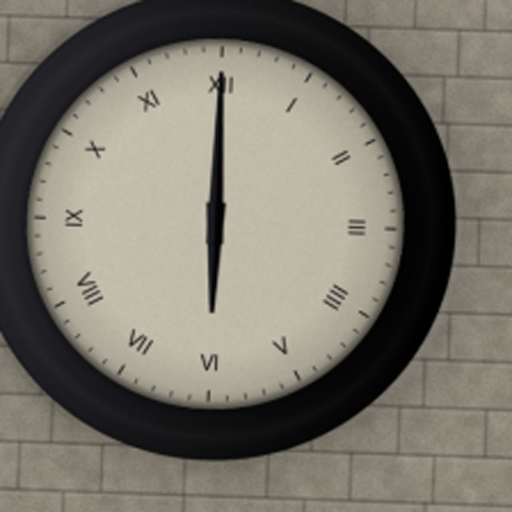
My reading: 6:00
